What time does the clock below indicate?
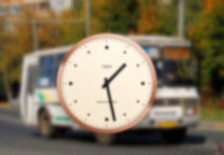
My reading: 1:28
